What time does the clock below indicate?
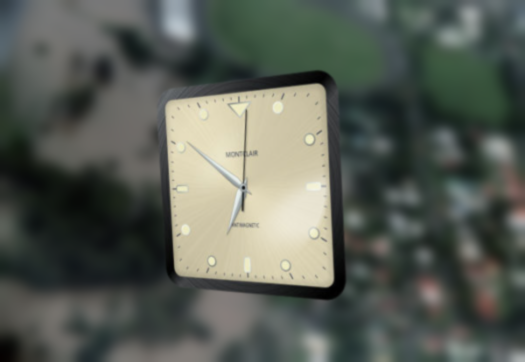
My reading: 6:51:01
